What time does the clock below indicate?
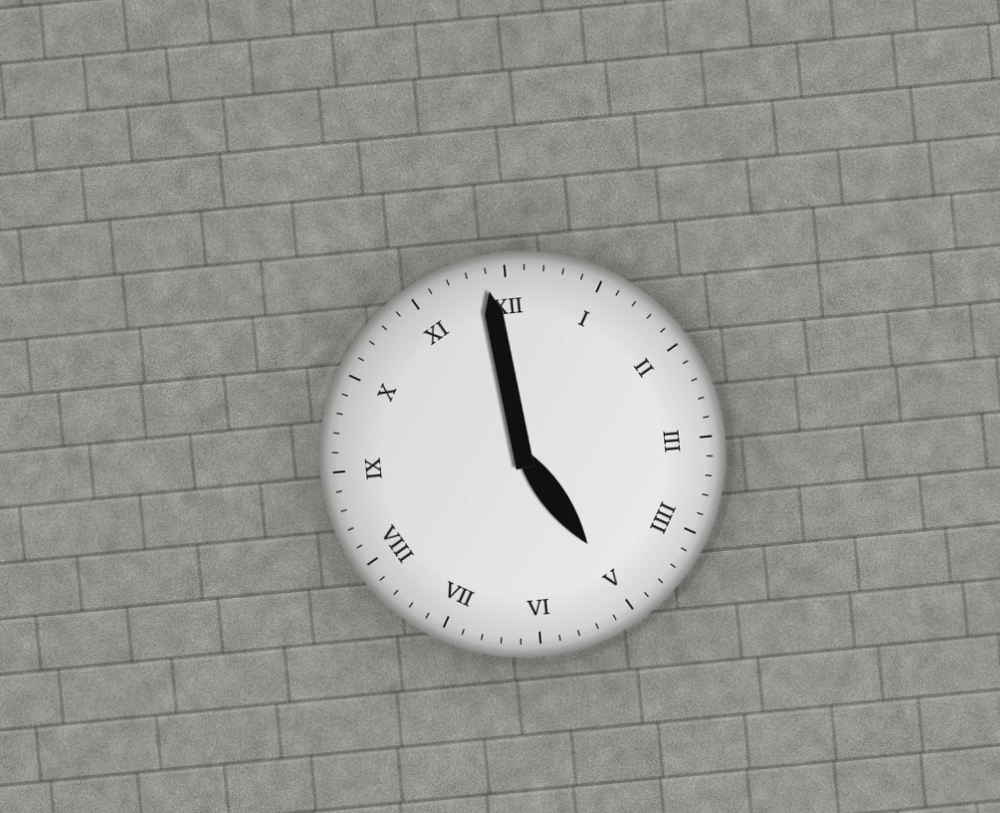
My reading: 4:59
